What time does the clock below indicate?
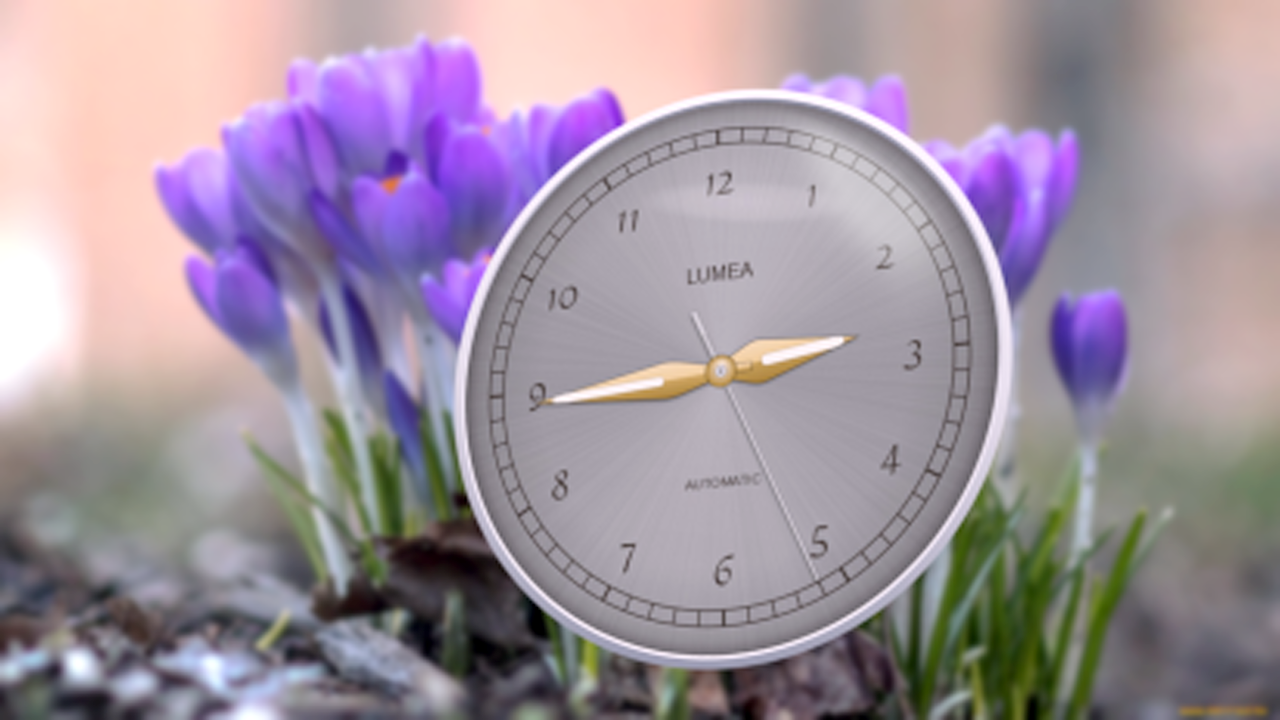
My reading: 2:44:26
